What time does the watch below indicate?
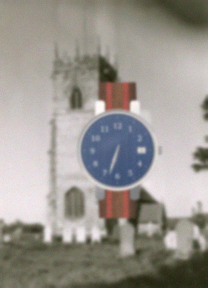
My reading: 6:33
